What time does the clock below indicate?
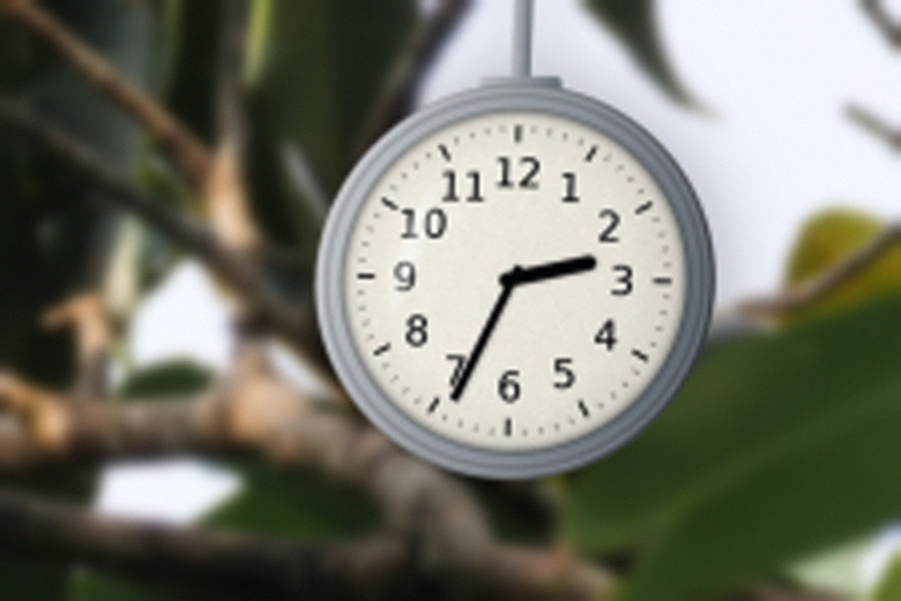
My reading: 2:34
